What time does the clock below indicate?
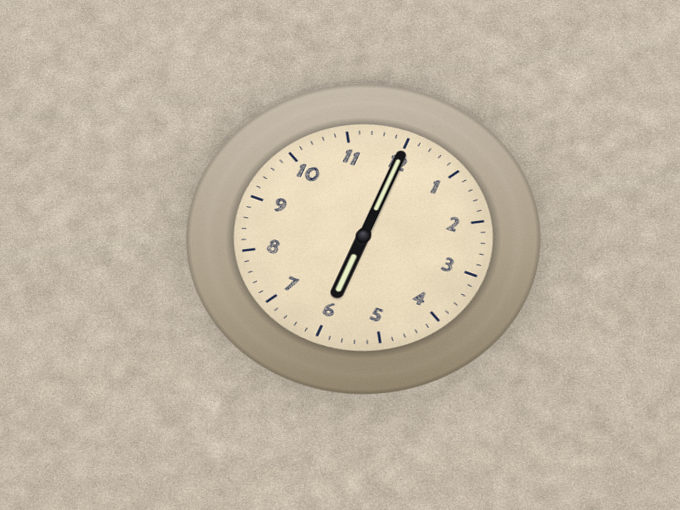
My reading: 6:00
